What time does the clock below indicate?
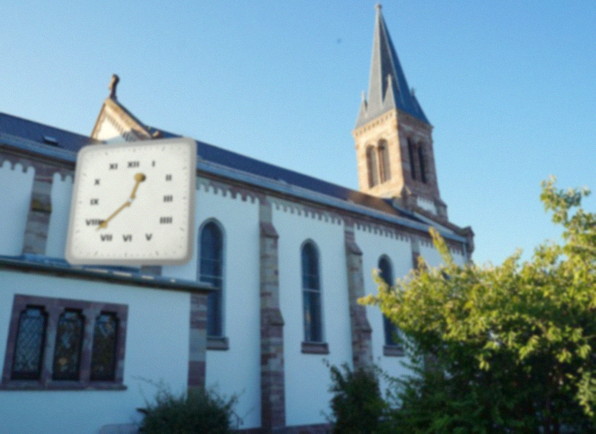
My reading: 12:38
